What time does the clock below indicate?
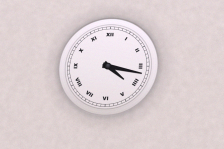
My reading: 4:17
